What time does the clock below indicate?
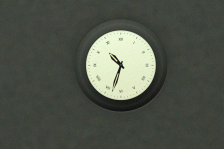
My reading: 10:33
